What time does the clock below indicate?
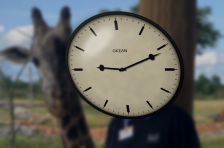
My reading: 9:11
